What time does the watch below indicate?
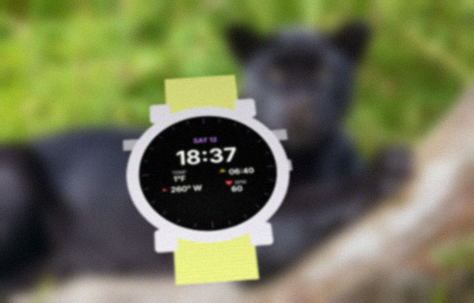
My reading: 18:37
